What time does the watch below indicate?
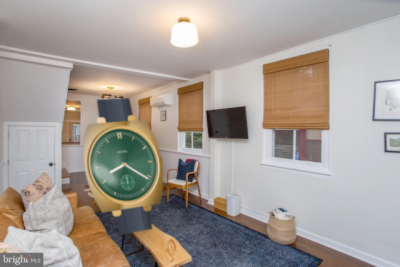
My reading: 8:21
